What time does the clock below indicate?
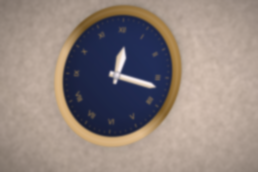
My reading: 12:17
